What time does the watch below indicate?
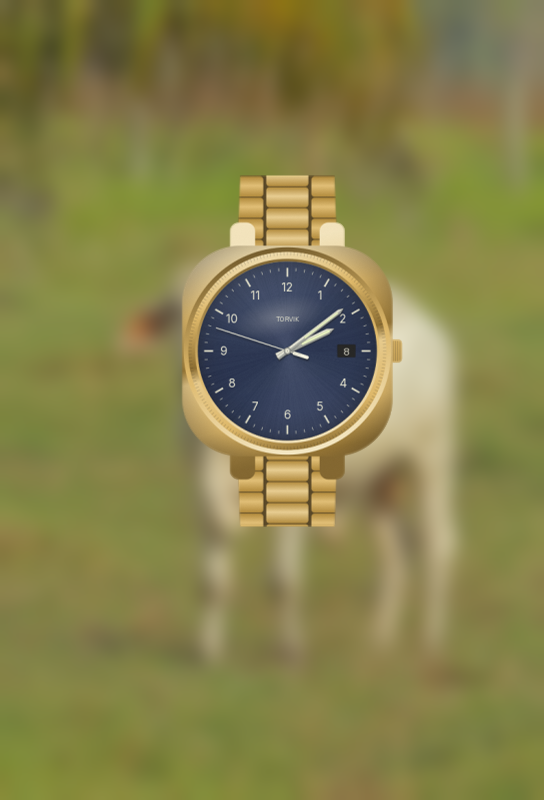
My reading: 2:08:48
